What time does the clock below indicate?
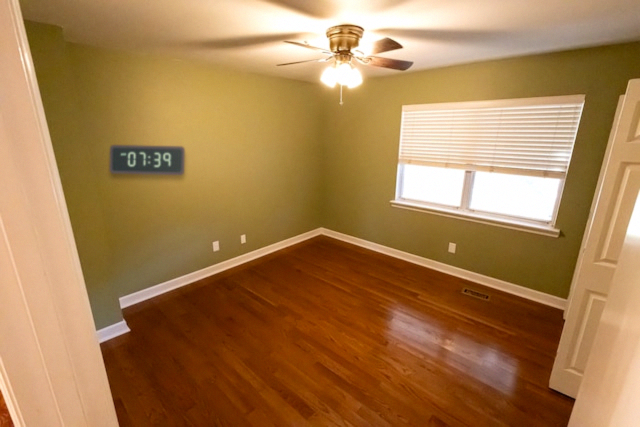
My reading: 7:39
